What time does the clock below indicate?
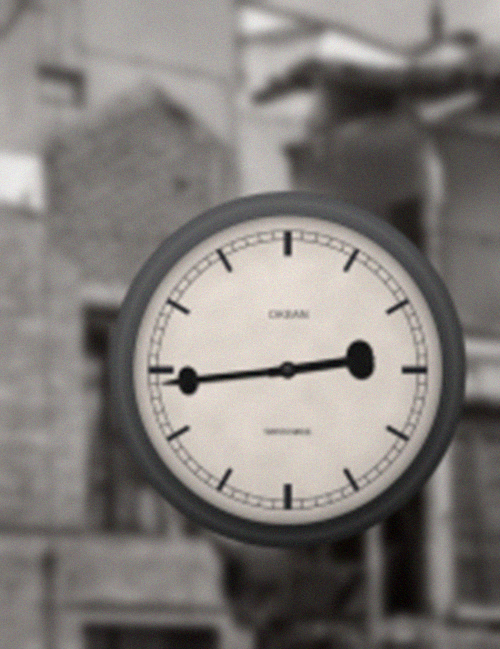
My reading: 2:44
